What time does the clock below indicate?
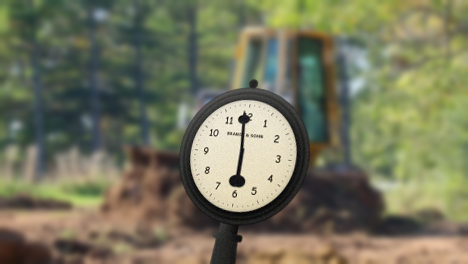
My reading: 5:59
